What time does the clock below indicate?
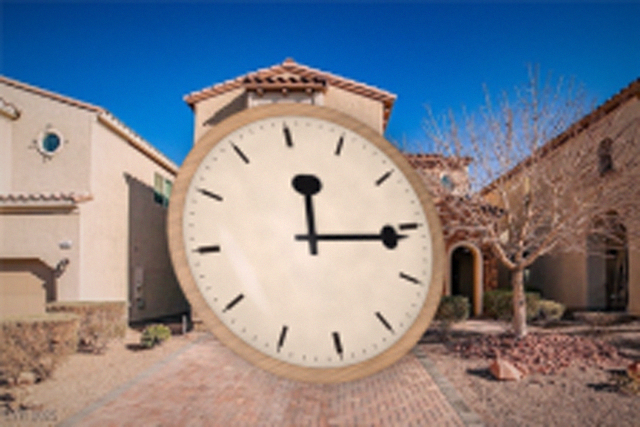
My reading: 12:16
